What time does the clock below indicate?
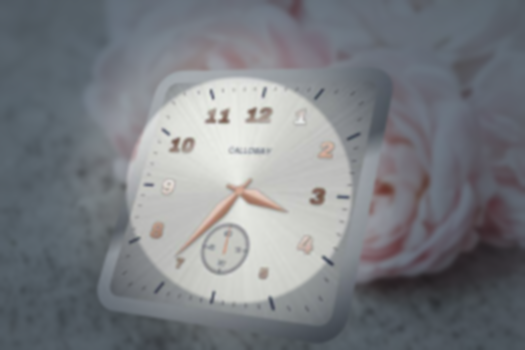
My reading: 3:36
